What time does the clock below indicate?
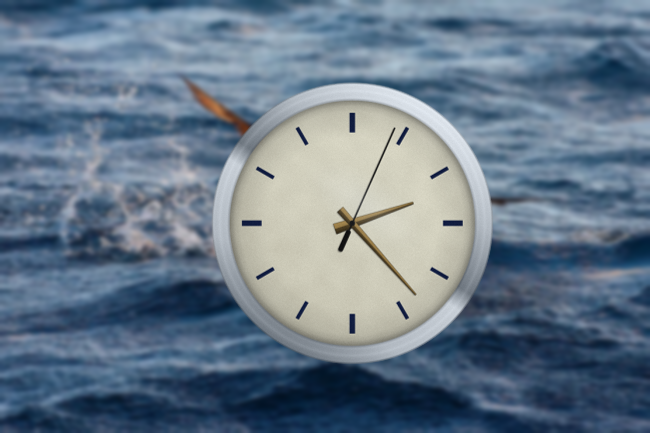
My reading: 2:23:04
